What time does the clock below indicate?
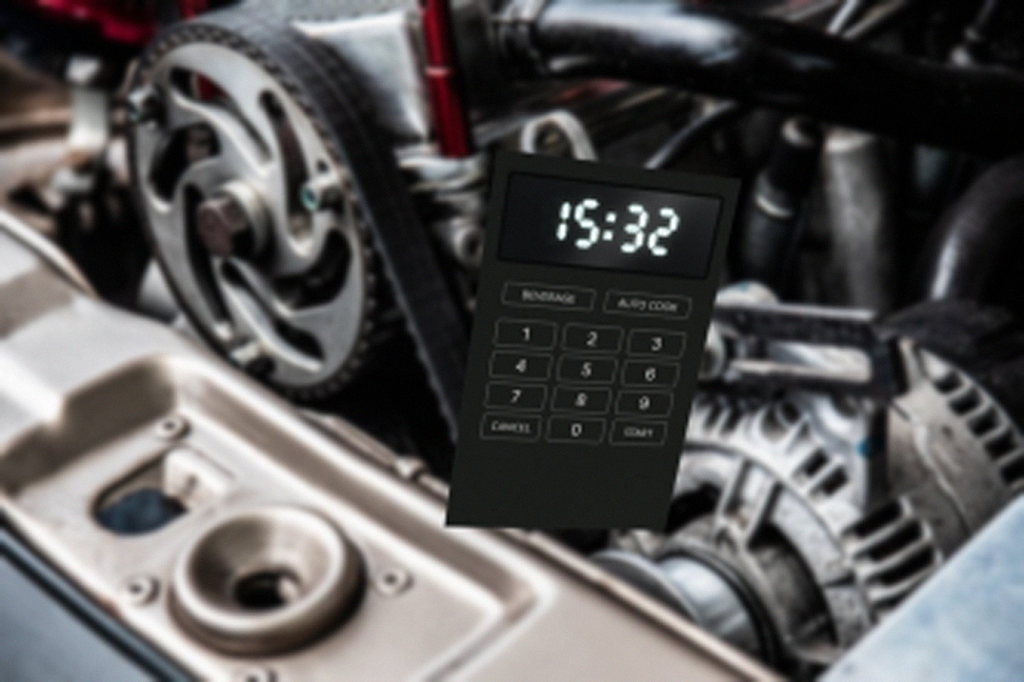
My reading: 15:32
